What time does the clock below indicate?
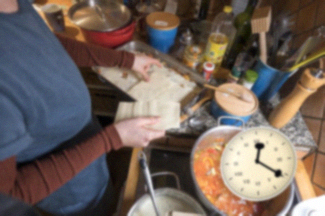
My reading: 12:21
